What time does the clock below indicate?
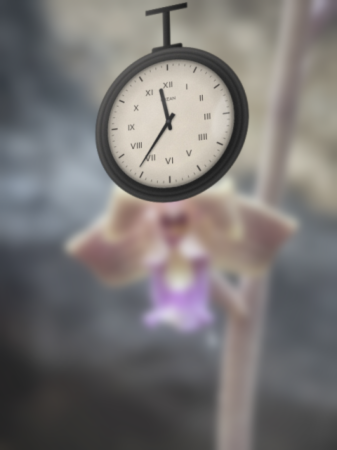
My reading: 11:36
